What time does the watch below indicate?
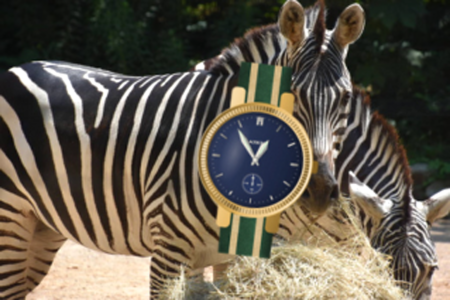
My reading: 12:54
